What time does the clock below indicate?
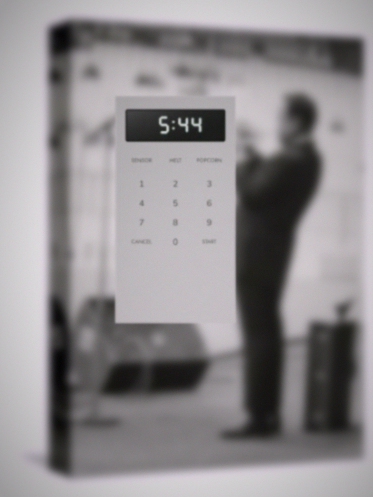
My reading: 5:44
